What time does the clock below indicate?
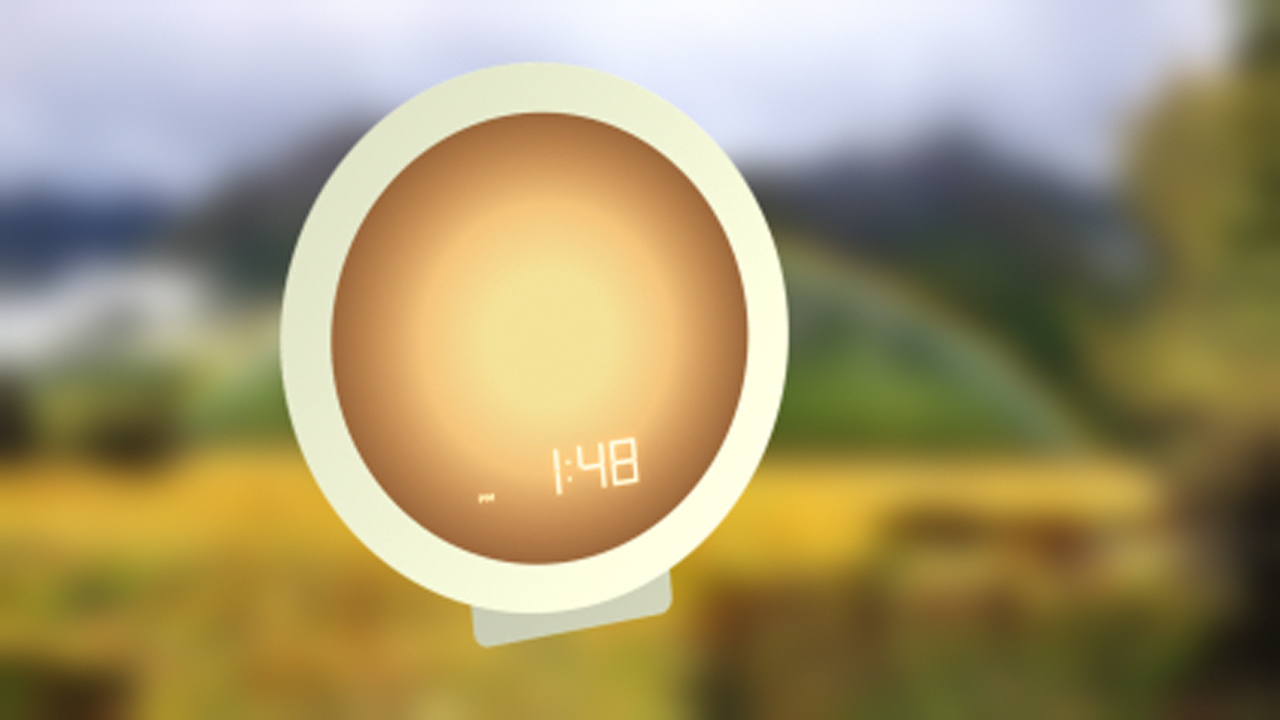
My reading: 1:48
